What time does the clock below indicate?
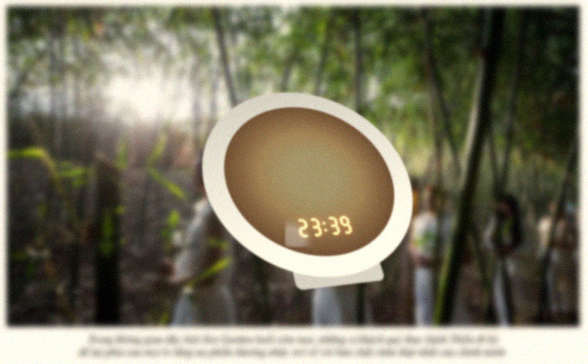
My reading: 23:39
